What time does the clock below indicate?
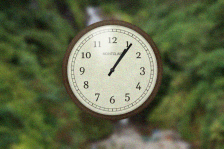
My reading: 1:06
